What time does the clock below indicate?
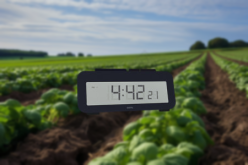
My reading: 4:42:21
